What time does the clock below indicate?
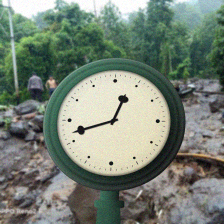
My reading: 12:42
